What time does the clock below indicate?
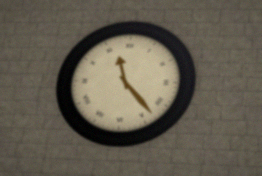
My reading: 11:23
